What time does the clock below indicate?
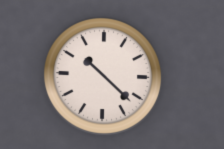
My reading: 10:22
